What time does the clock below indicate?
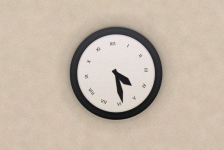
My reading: 4:29
